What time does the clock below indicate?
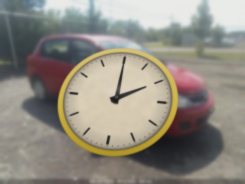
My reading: 2:00
